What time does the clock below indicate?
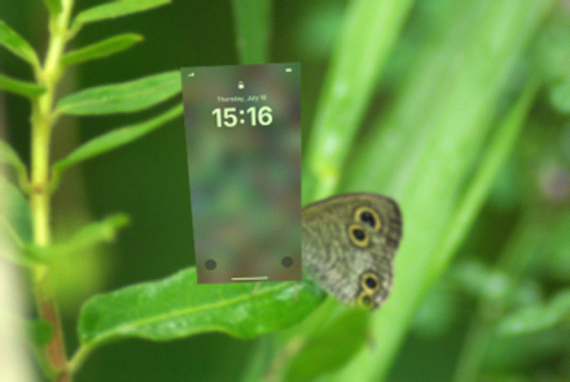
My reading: 15:16
